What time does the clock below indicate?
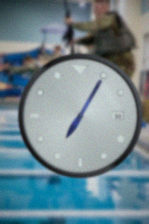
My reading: 7:05
